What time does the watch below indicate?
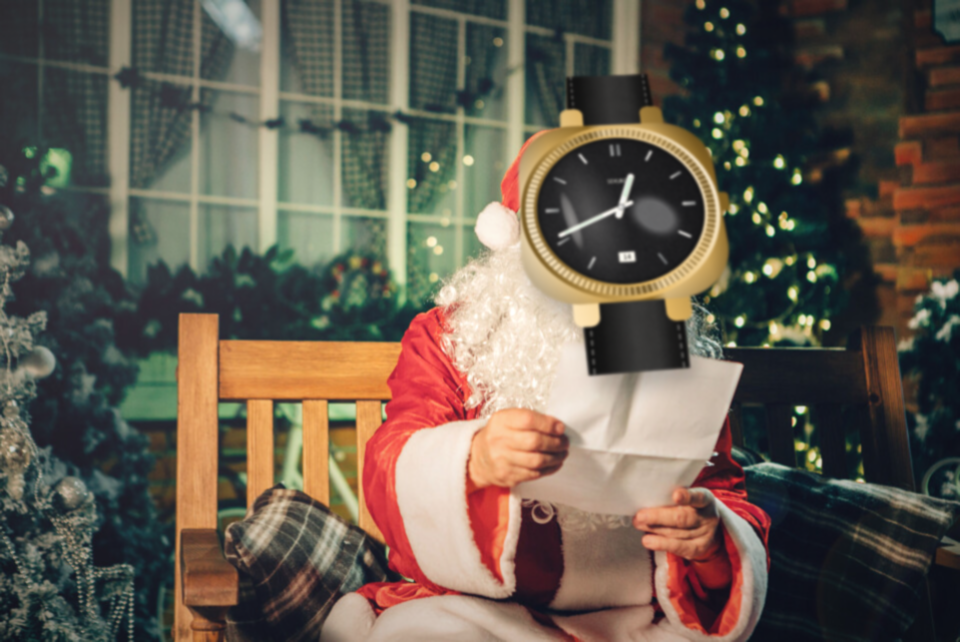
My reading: 12:41
